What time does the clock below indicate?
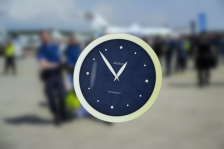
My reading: 12:53
